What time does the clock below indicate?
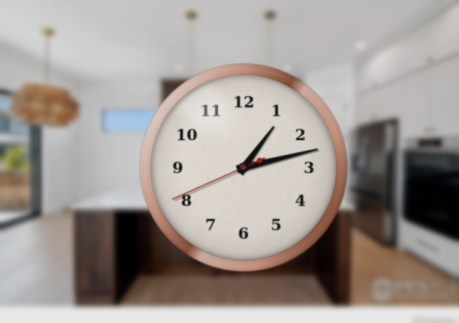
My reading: 1:12:41
